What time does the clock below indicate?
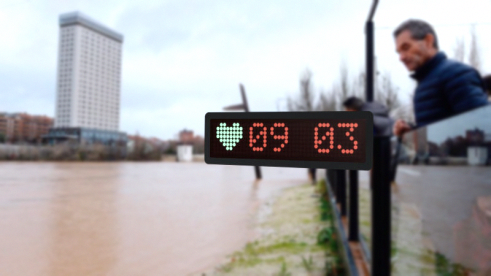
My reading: 9:03
